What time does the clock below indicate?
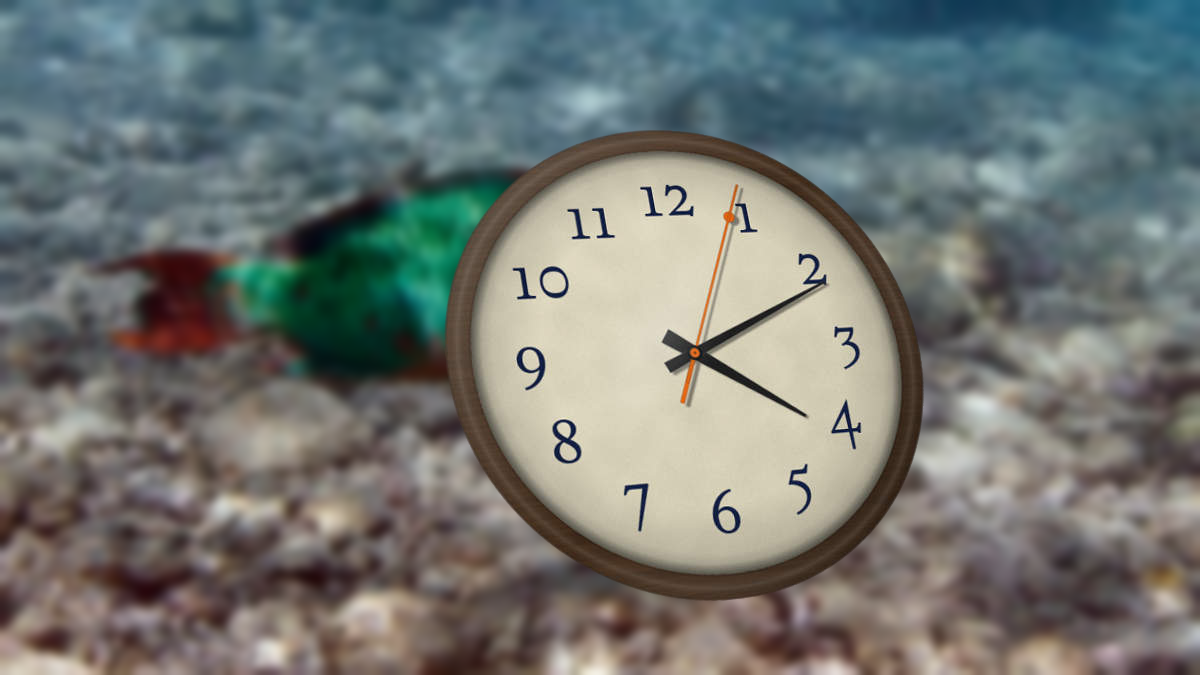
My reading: 4:11:04
